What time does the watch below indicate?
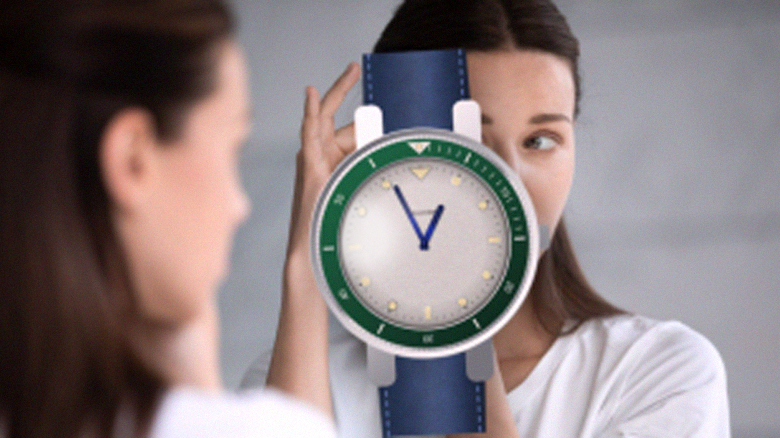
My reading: 12:56
